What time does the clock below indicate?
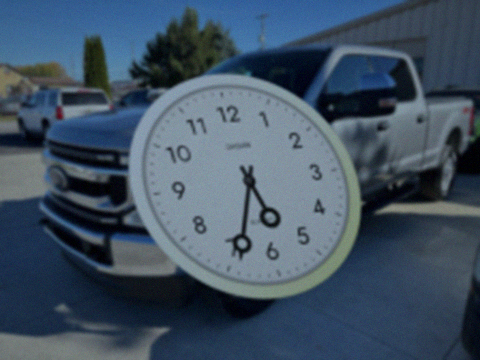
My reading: 5:34
